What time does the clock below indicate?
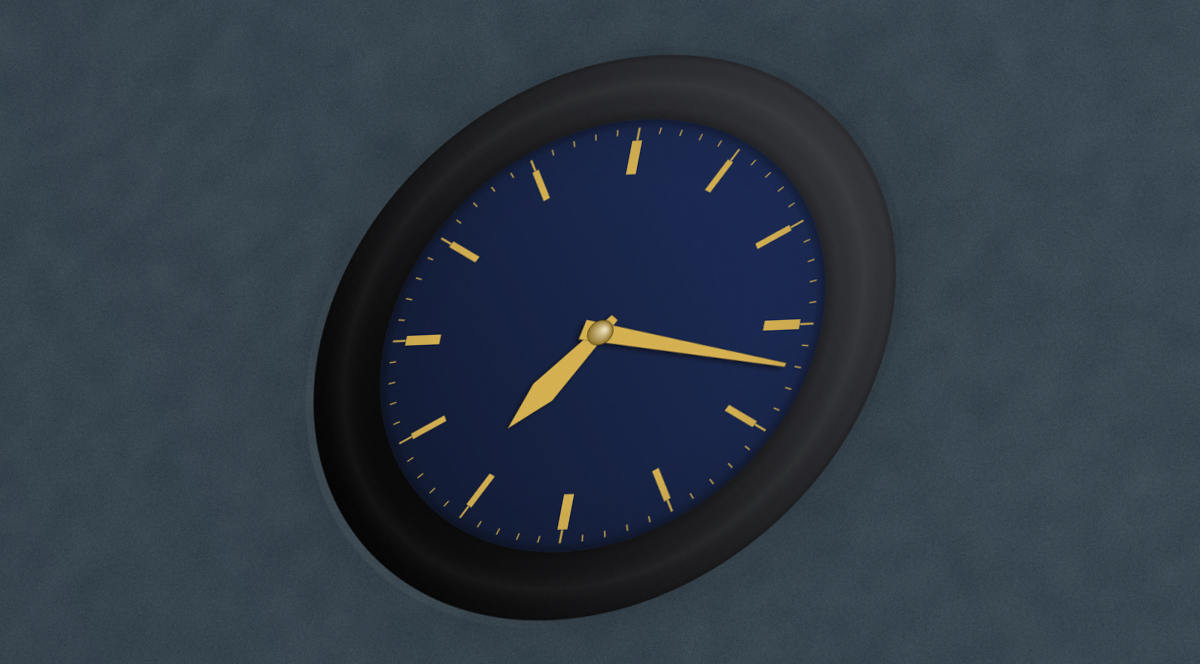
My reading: 7:17
